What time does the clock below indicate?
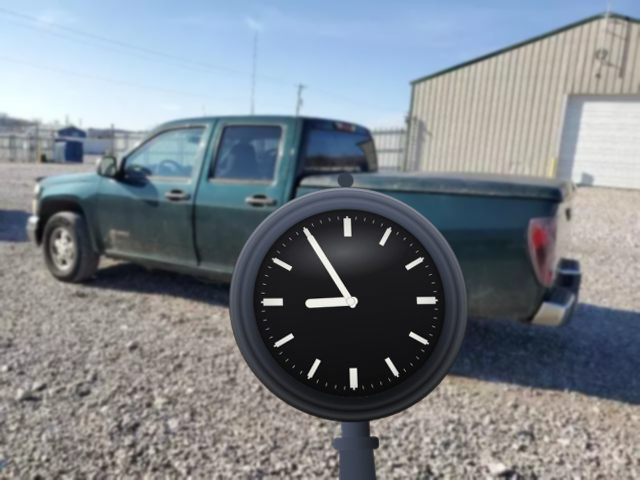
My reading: 8:55
